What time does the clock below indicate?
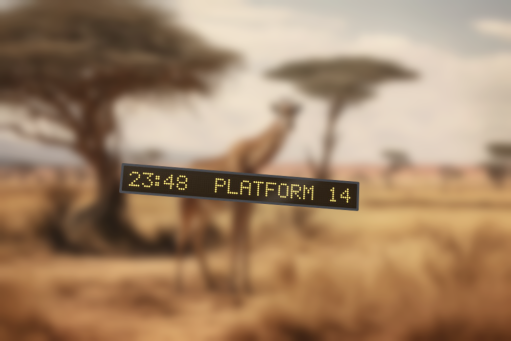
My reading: 23:48
